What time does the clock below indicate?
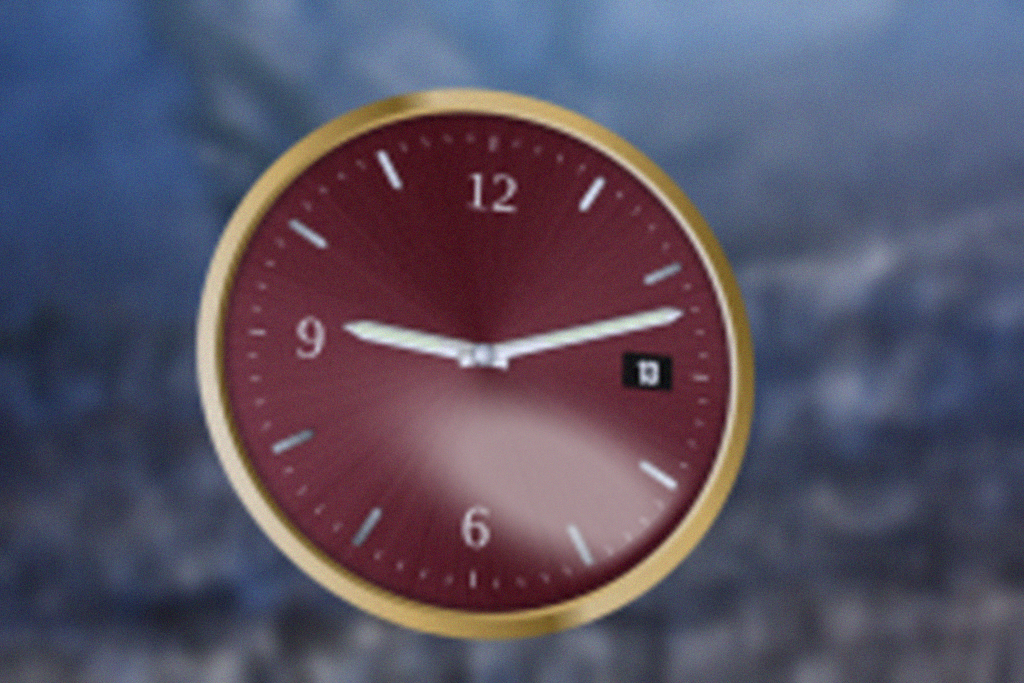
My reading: 9:12
